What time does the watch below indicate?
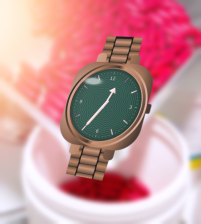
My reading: 12:35
